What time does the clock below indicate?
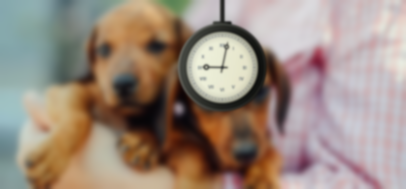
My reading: 9:02
